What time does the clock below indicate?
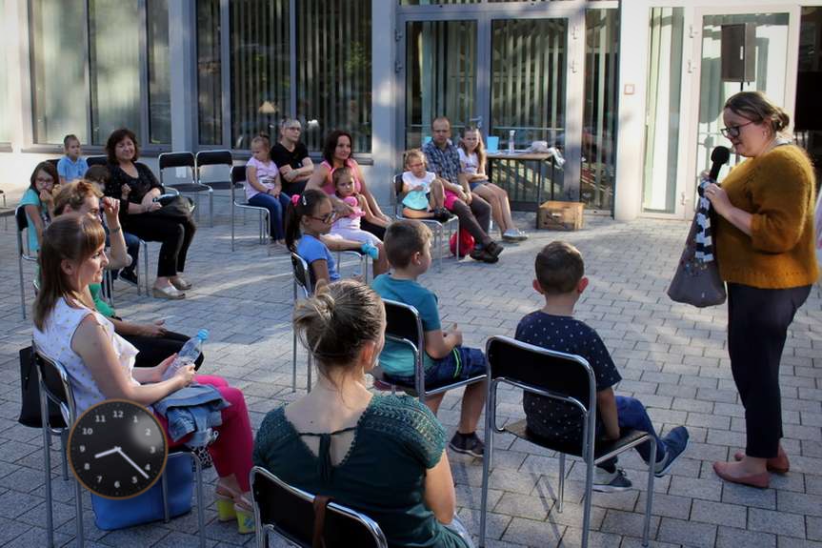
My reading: 8:22
